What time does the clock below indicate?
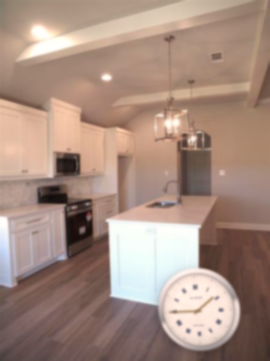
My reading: 1:45
